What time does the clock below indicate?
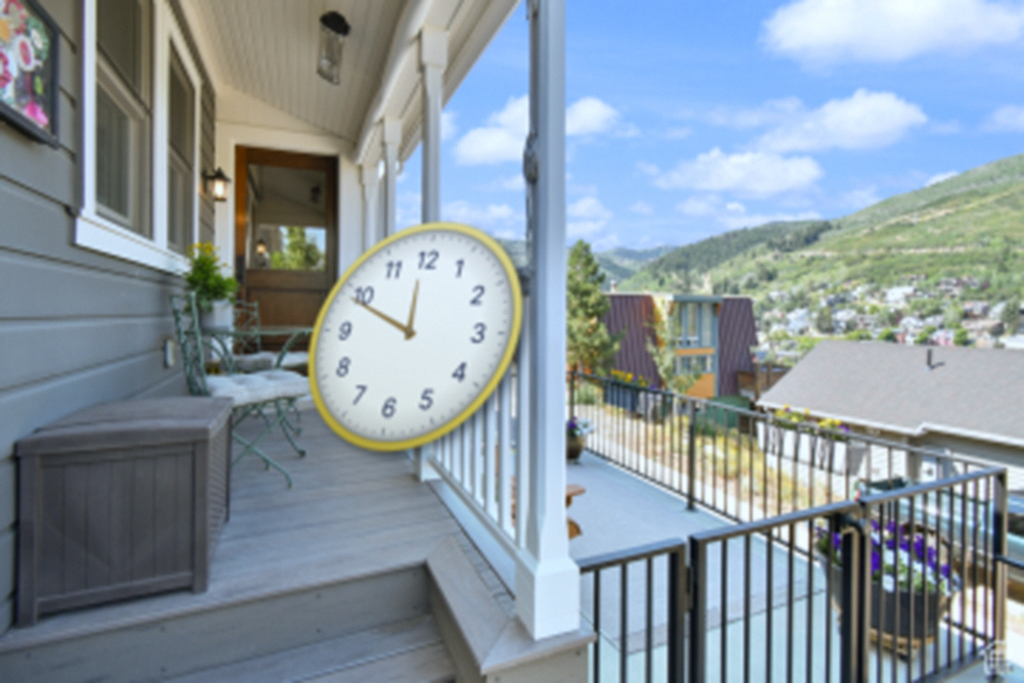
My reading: 11:49
